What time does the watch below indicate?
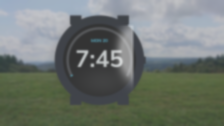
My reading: 7:45
